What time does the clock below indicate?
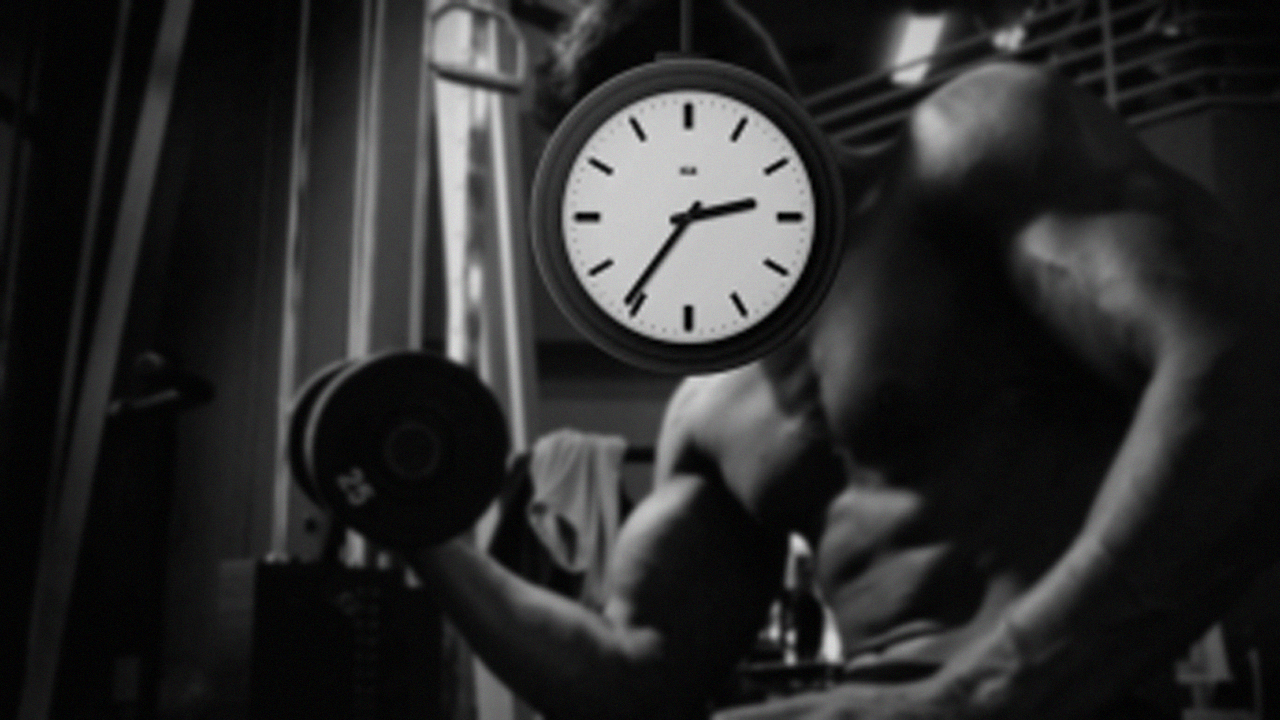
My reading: 2:36
